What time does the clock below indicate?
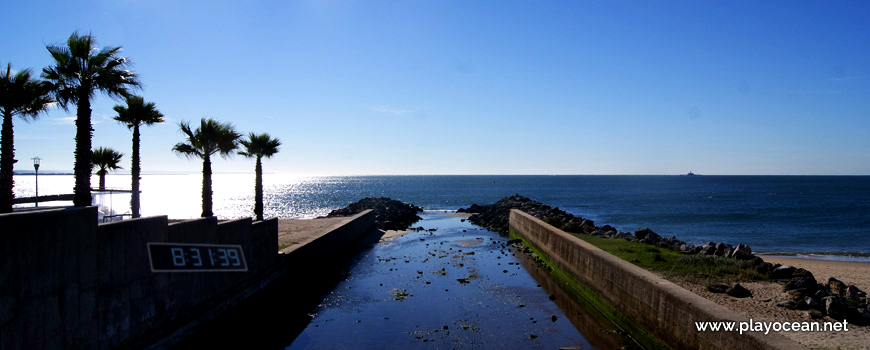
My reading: 8:31:39
